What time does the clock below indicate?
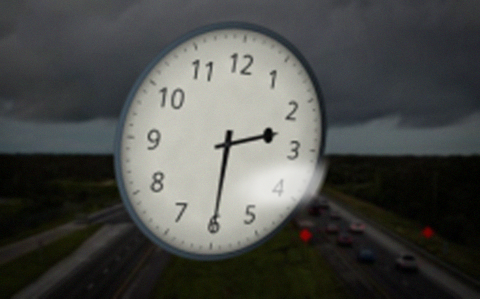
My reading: 2:30
